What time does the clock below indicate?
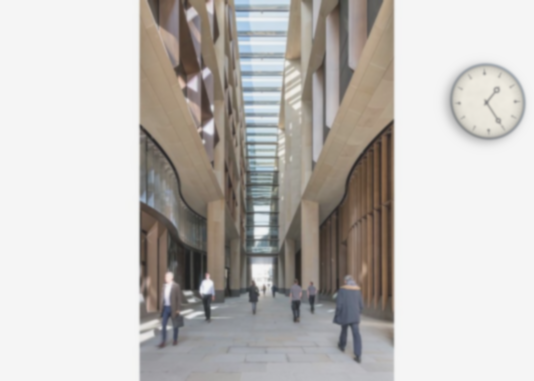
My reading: 1:25
